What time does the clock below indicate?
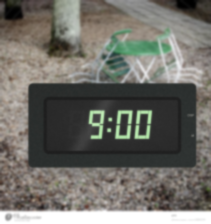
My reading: 9:00
